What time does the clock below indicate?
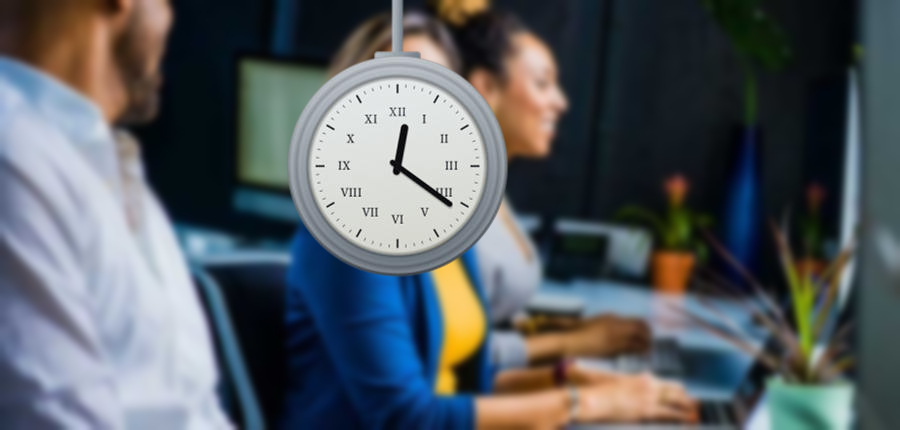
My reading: 12:21
